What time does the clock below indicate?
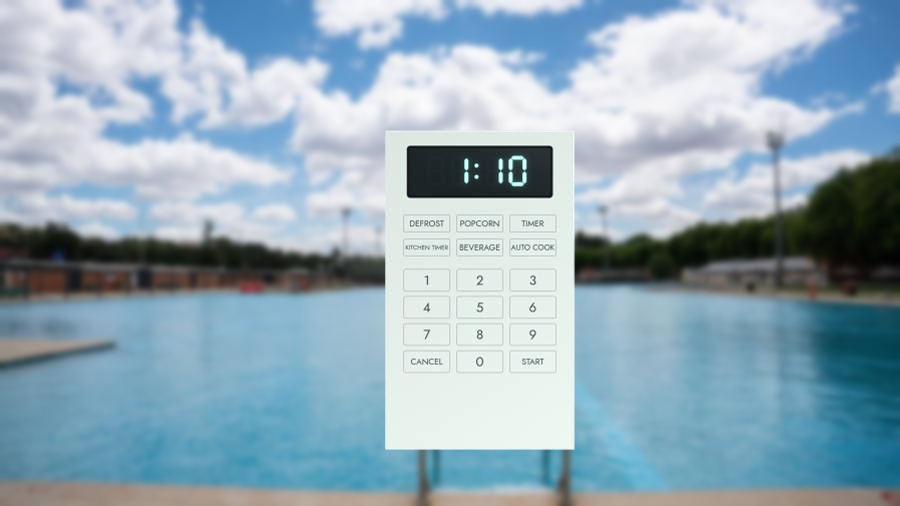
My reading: 1:10
